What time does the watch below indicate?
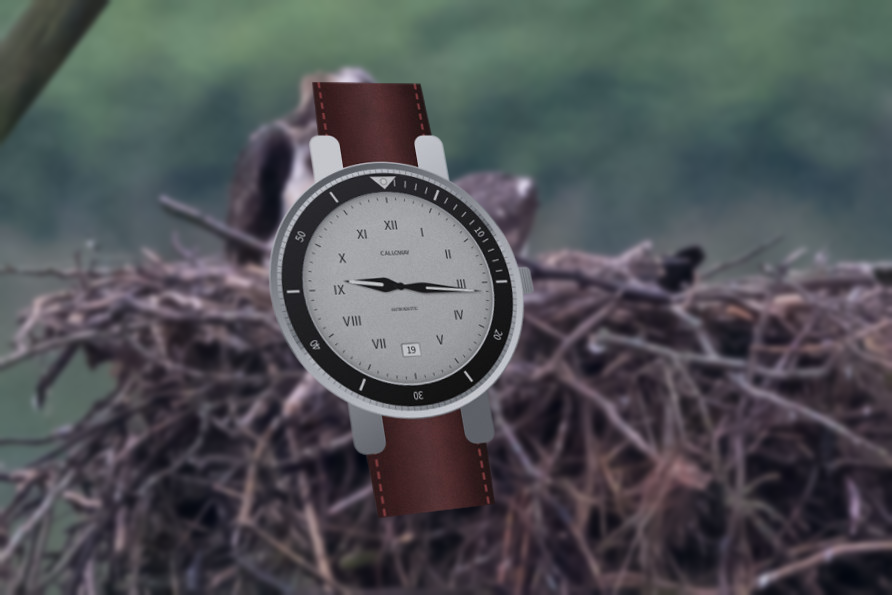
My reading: 9:16
